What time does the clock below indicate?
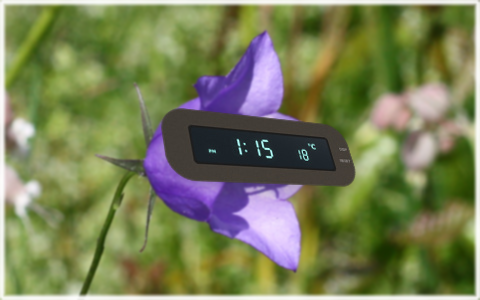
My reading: 1:15
